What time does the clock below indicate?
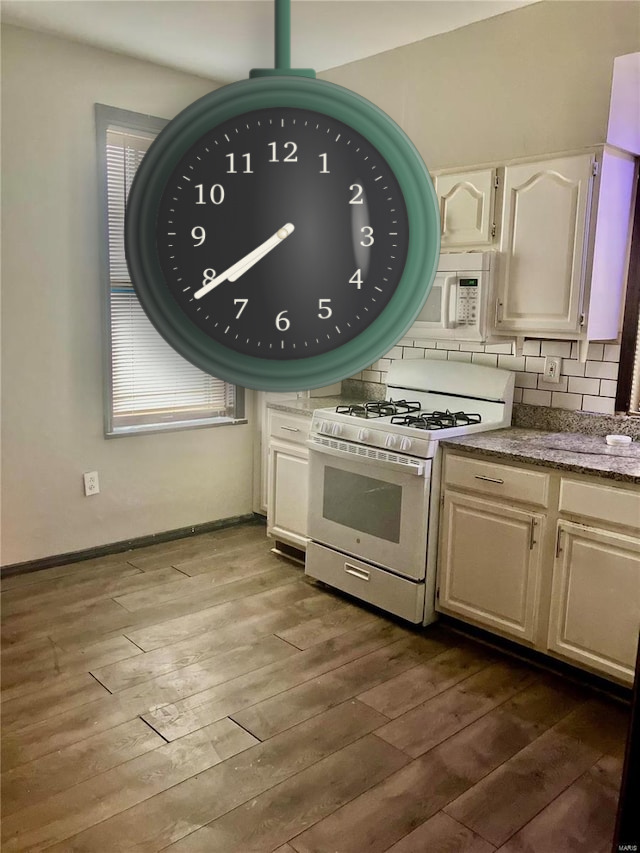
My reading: 7:39
